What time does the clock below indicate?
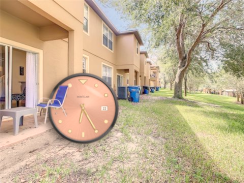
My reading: 6:25
